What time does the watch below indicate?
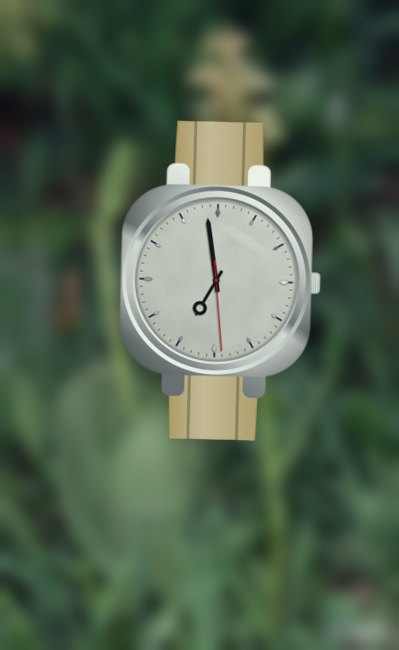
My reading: 6:58:29
